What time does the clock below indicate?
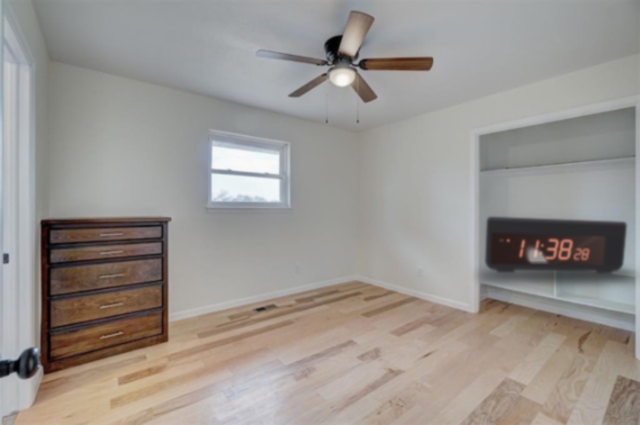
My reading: 11:38
